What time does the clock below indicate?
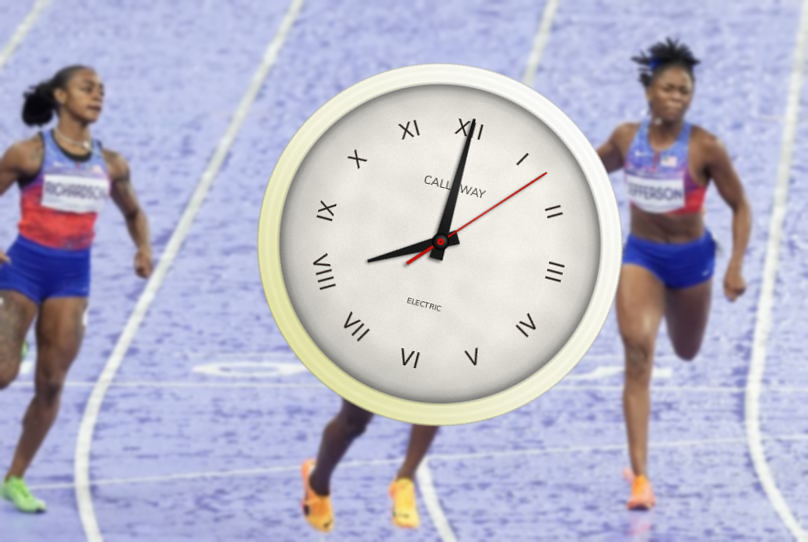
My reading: 8:00:07
